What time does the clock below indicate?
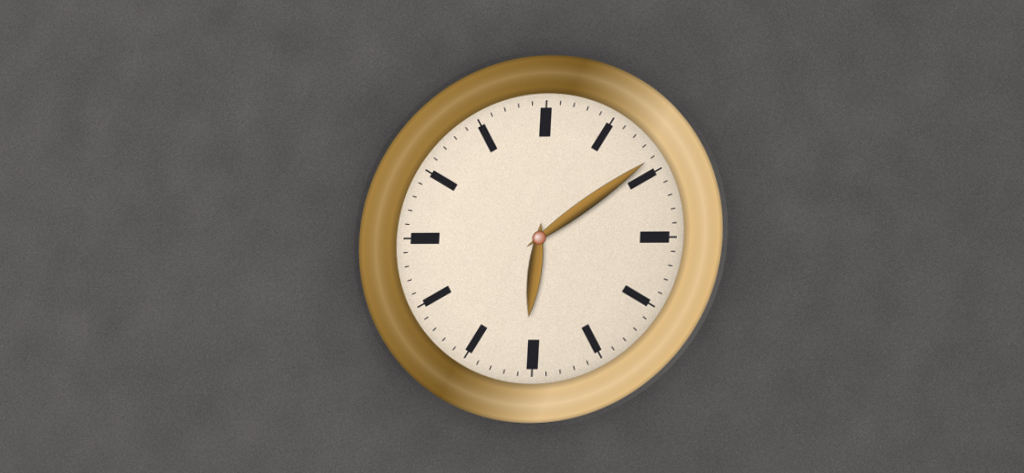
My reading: 6:09
